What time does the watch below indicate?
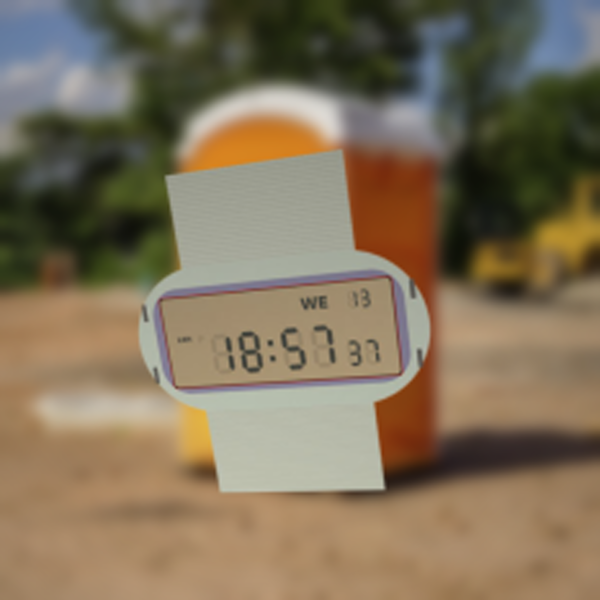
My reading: 18:57:37
